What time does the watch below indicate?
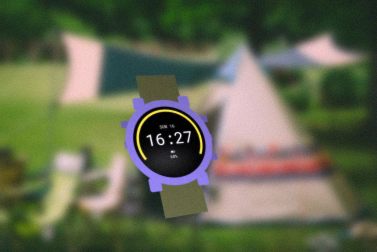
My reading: 16:27
